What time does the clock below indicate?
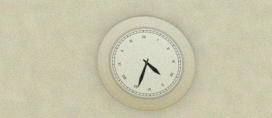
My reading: 4:34
